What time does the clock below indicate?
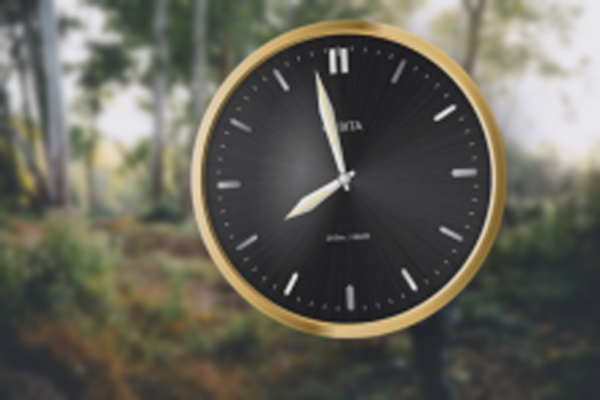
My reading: 7:58
